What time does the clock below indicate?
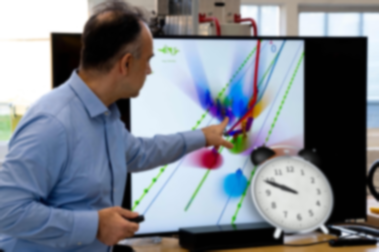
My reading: 9:49
